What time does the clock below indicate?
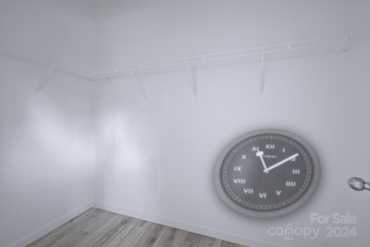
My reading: 11:09
